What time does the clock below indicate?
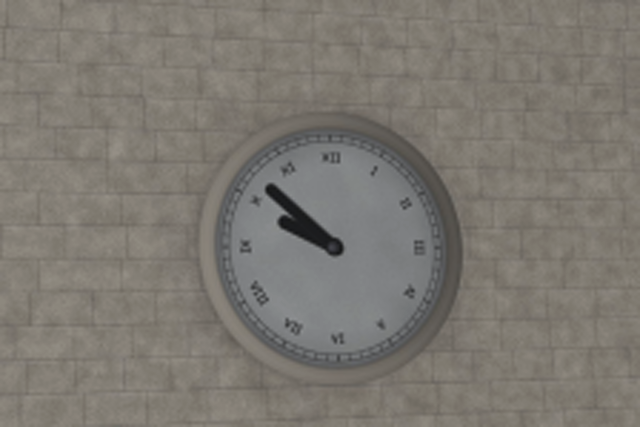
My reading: 9:52
